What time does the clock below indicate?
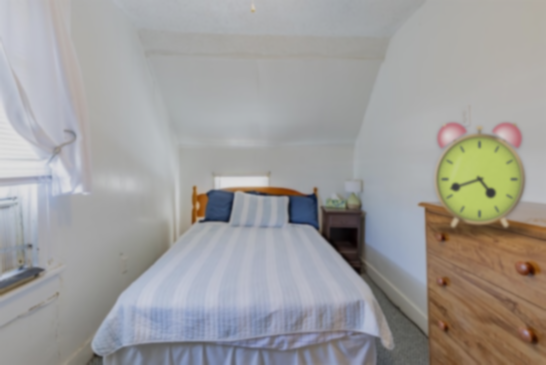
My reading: 4:42
